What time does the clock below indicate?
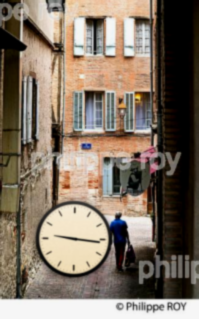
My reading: 9:16
